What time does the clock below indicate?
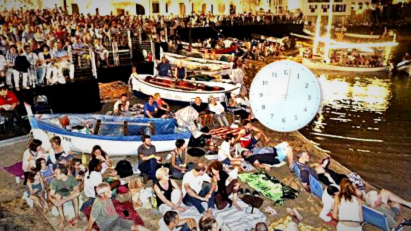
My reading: 9:01
